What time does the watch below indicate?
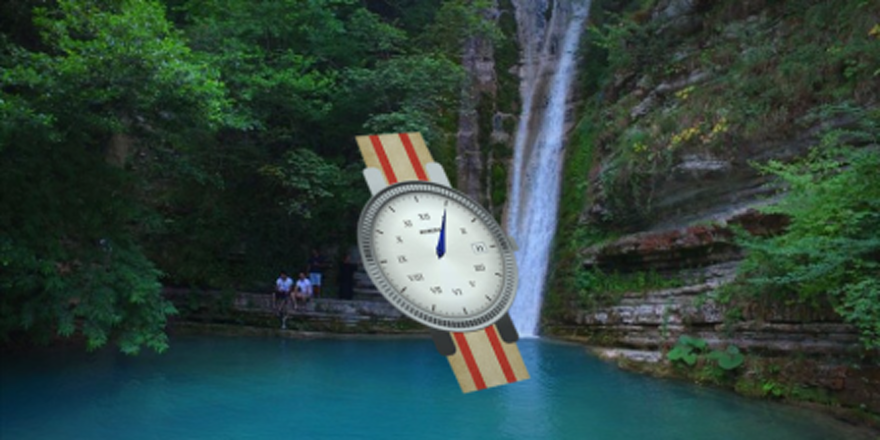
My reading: 1:05
